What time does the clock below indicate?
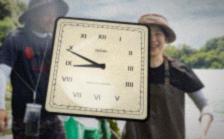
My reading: 8:49
